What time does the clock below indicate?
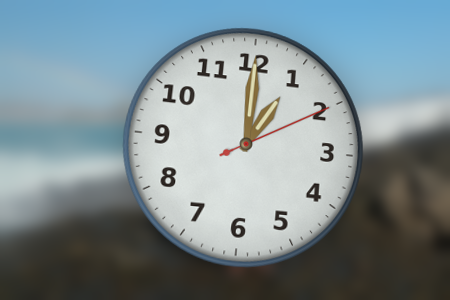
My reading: 1:00:10
